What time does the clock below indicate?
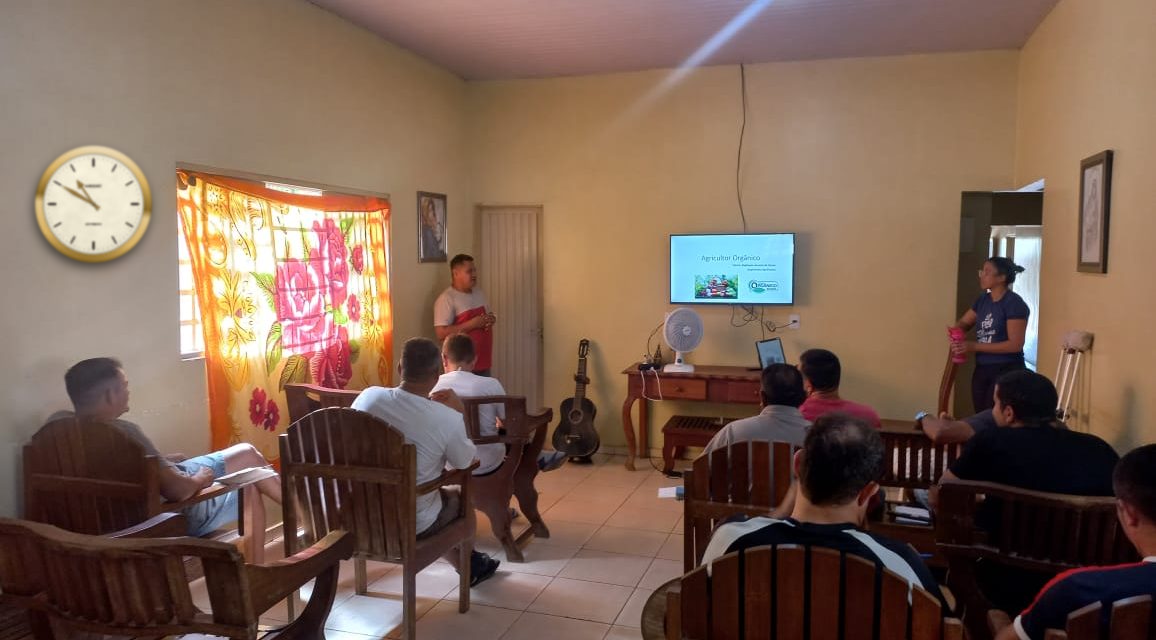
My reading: 10:50
